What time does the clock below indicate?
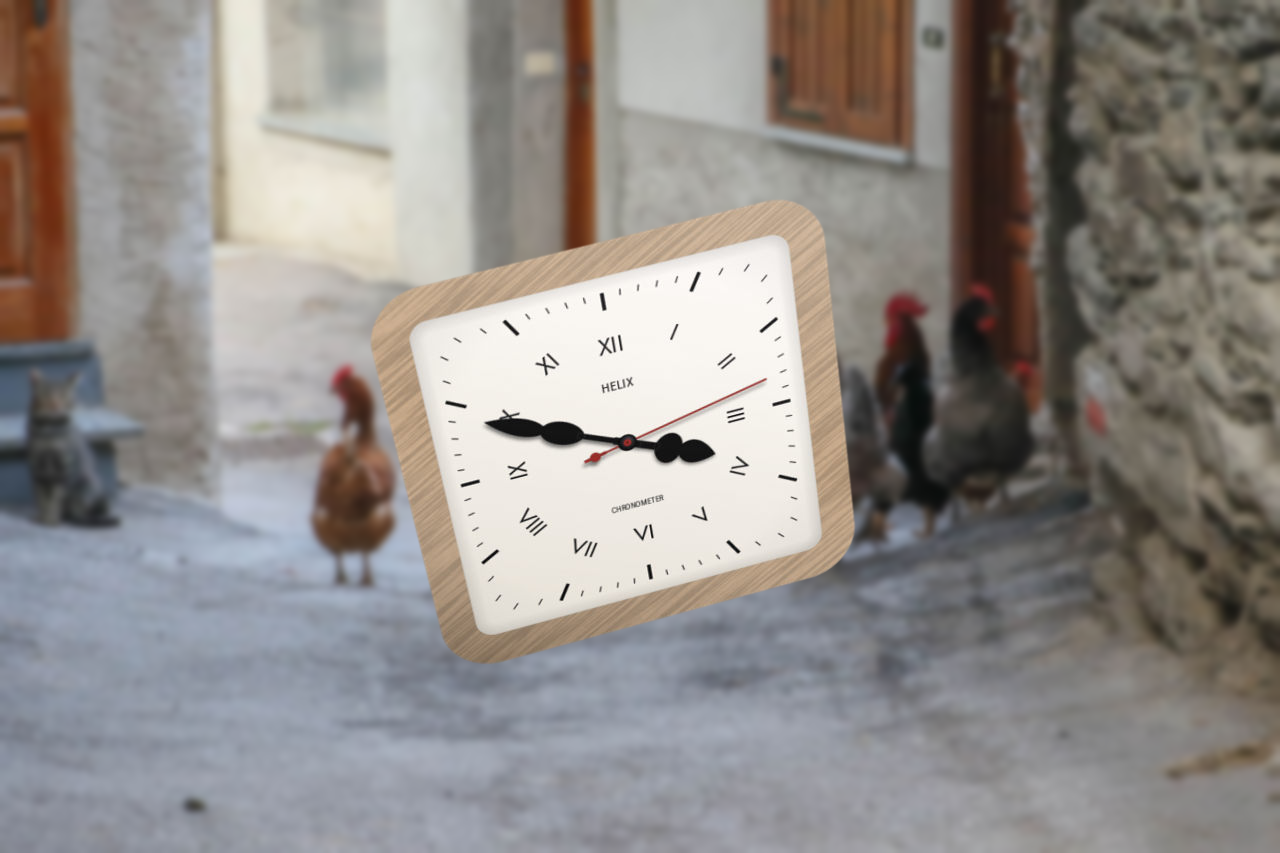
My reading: 3:49:13
